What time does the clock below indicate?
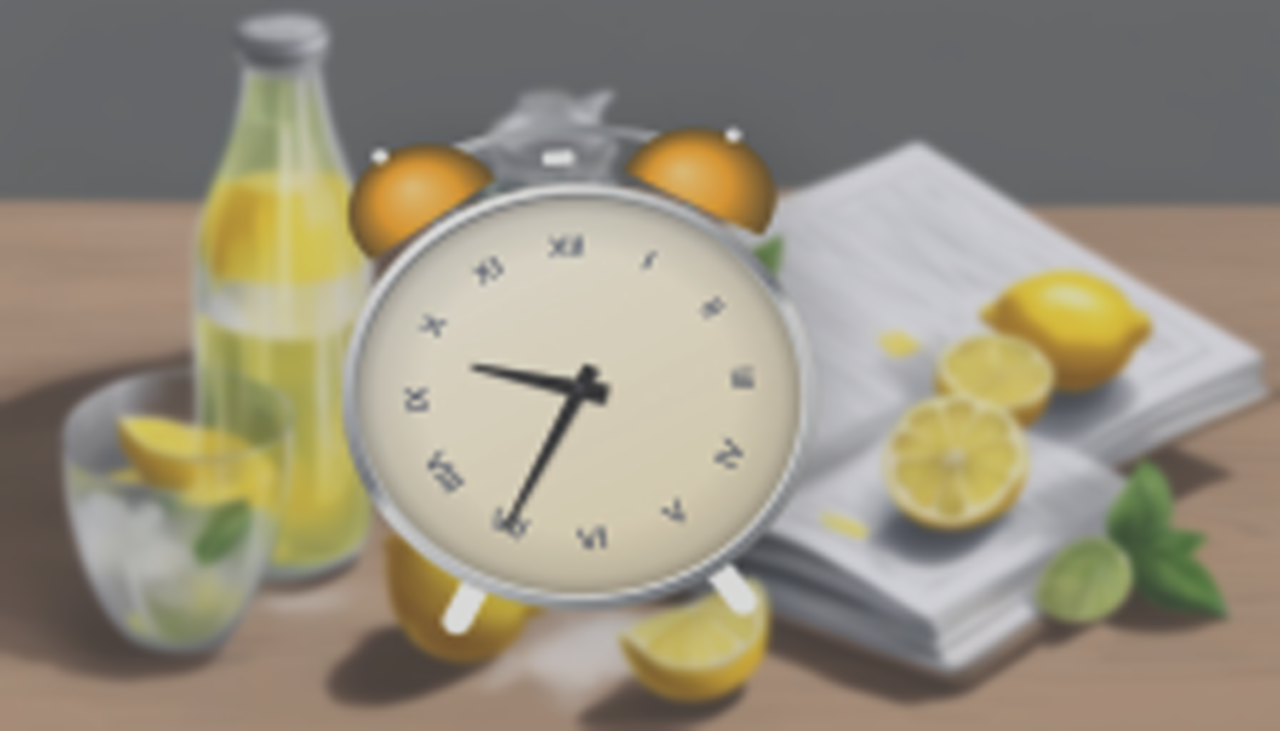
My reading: 9:35
